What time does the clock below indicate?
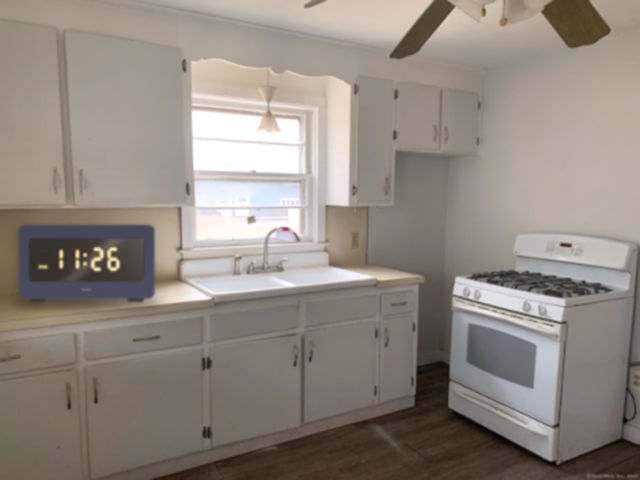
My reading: 11:26
